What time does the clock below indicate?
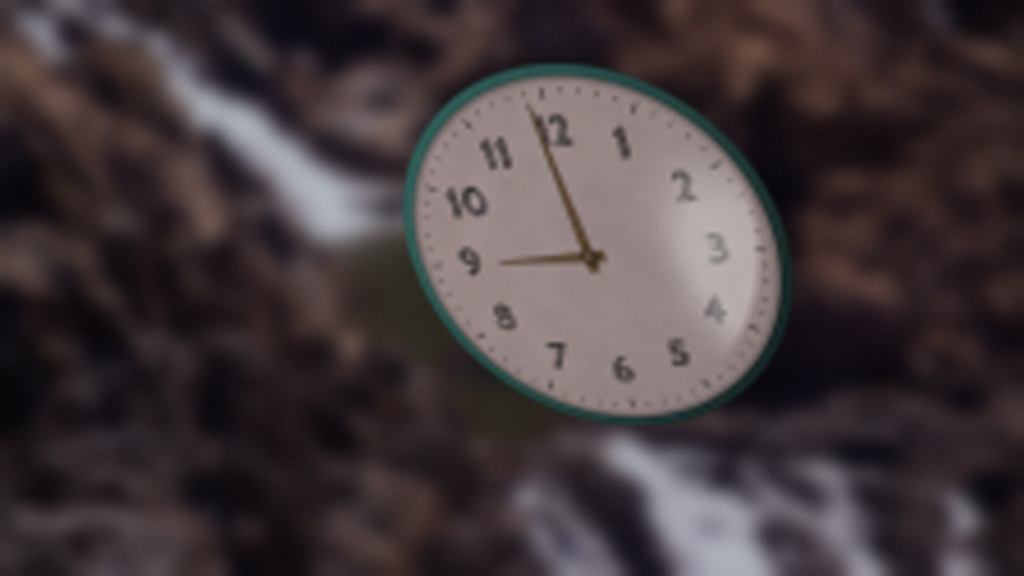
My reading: 8:59
